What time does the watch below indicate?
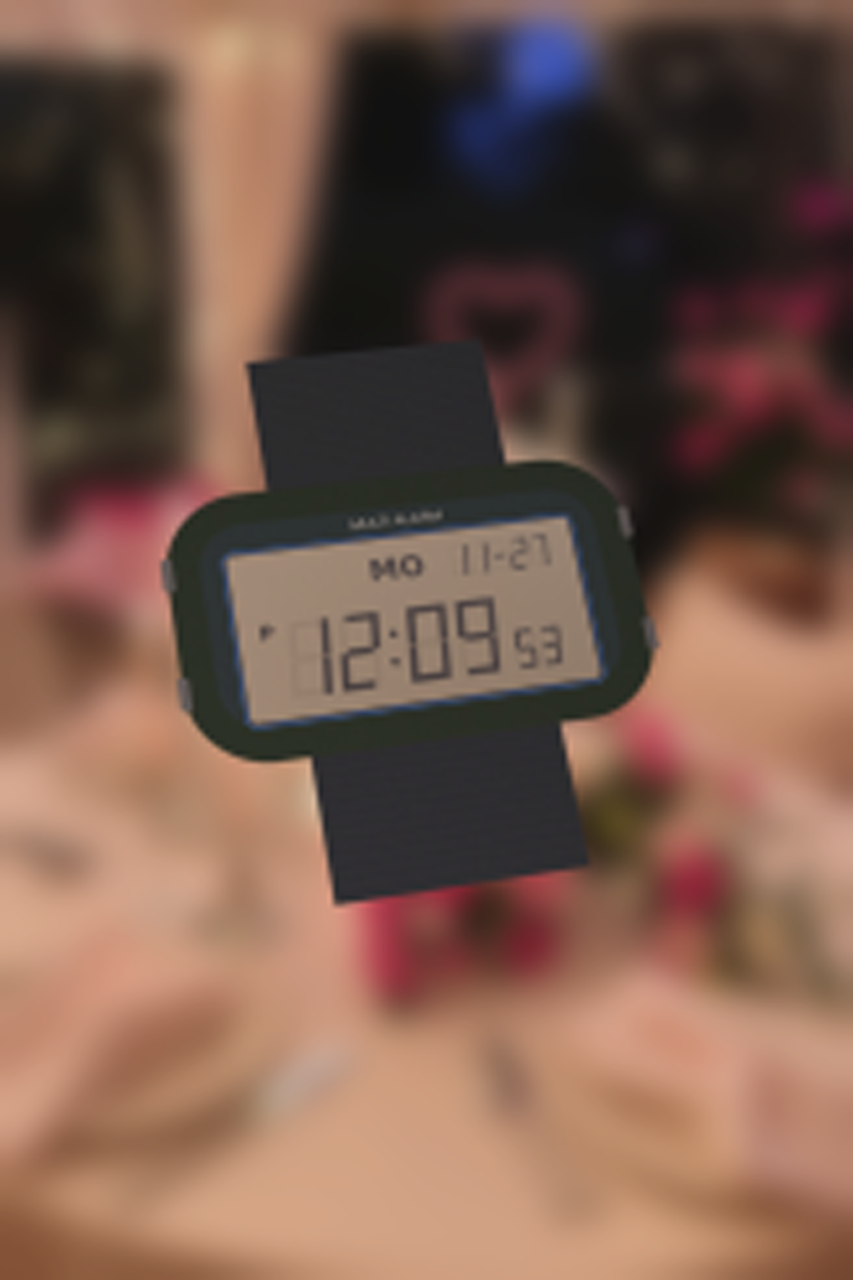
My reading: 12:09:53
